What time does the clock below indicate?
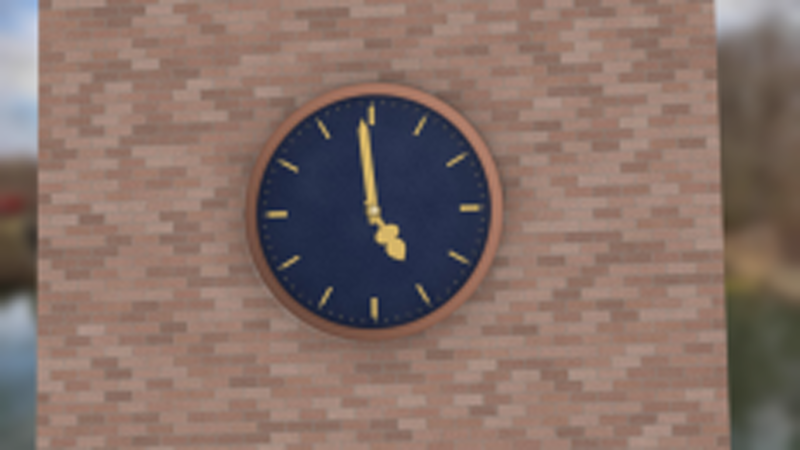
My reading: 4:59
